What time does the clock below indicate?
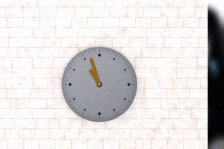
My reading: 10:57
